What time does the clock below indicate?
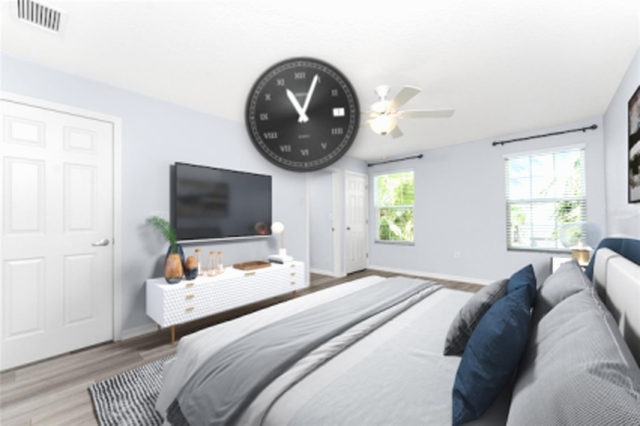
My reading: 11:04
